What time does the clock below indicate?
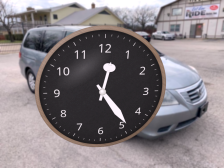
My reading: 12:24
